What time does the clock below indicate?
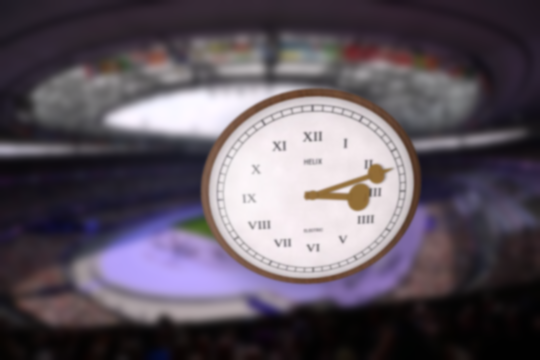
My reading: 3:12
